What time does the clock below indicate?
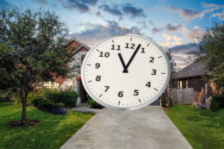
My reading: 11:03
